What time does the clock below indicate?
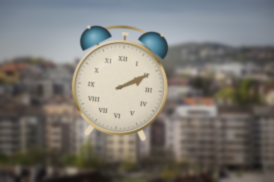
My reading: 2:10
